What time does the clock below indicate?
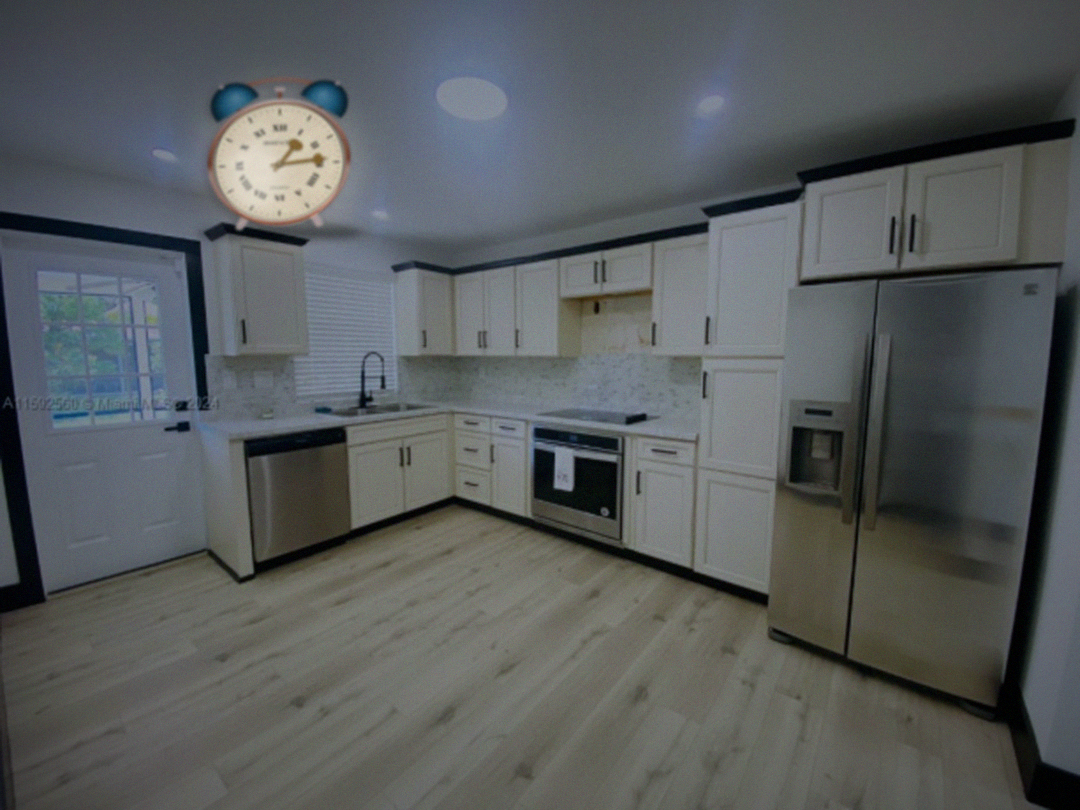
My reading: 1:14
